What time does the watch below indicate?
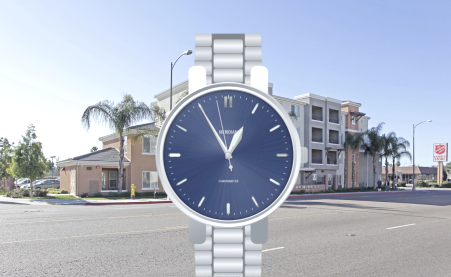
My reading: 12:54:58
